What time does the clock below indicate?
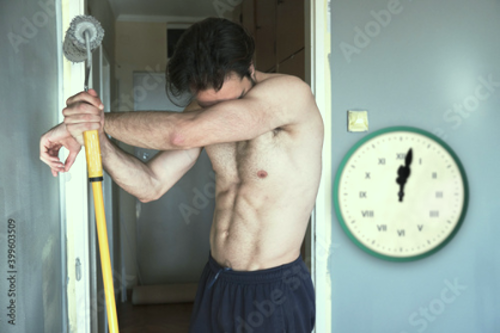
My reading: 12:02
